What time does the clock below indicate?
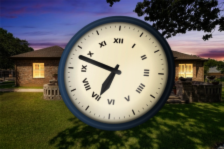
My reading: 6:48
